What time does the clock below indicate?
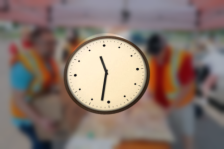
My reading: 11:32
